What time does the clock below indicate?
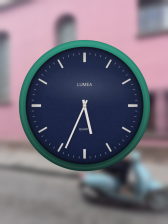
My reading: 5:34
